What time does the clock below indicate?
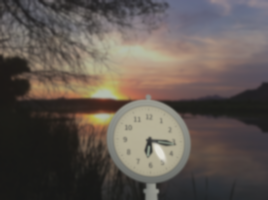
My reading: 6:16
